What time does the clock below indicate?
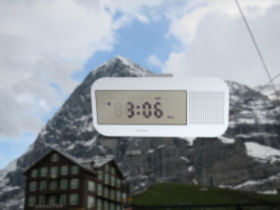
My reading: 3:06
